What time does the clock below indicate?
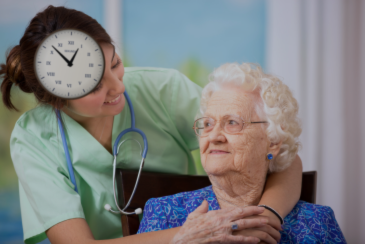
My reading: 12:52
